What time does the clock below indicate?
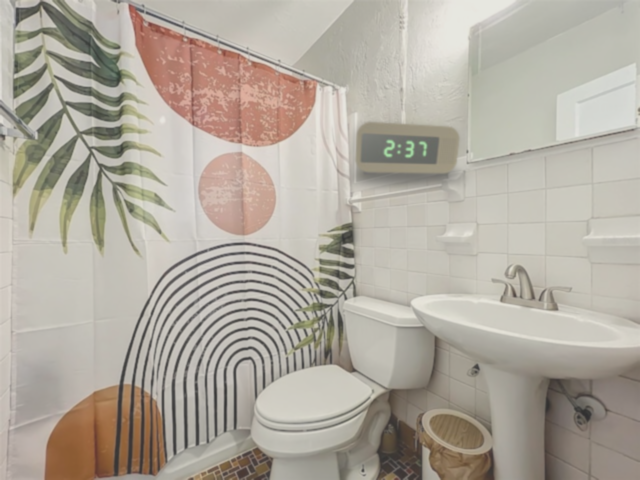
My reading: 2:37
